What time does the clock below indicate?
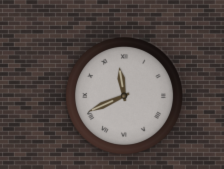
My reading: 11:41
